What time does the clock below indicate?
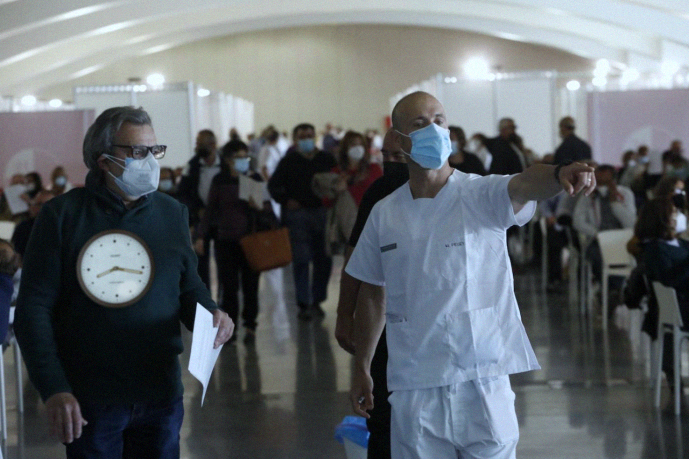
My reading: 8:17
